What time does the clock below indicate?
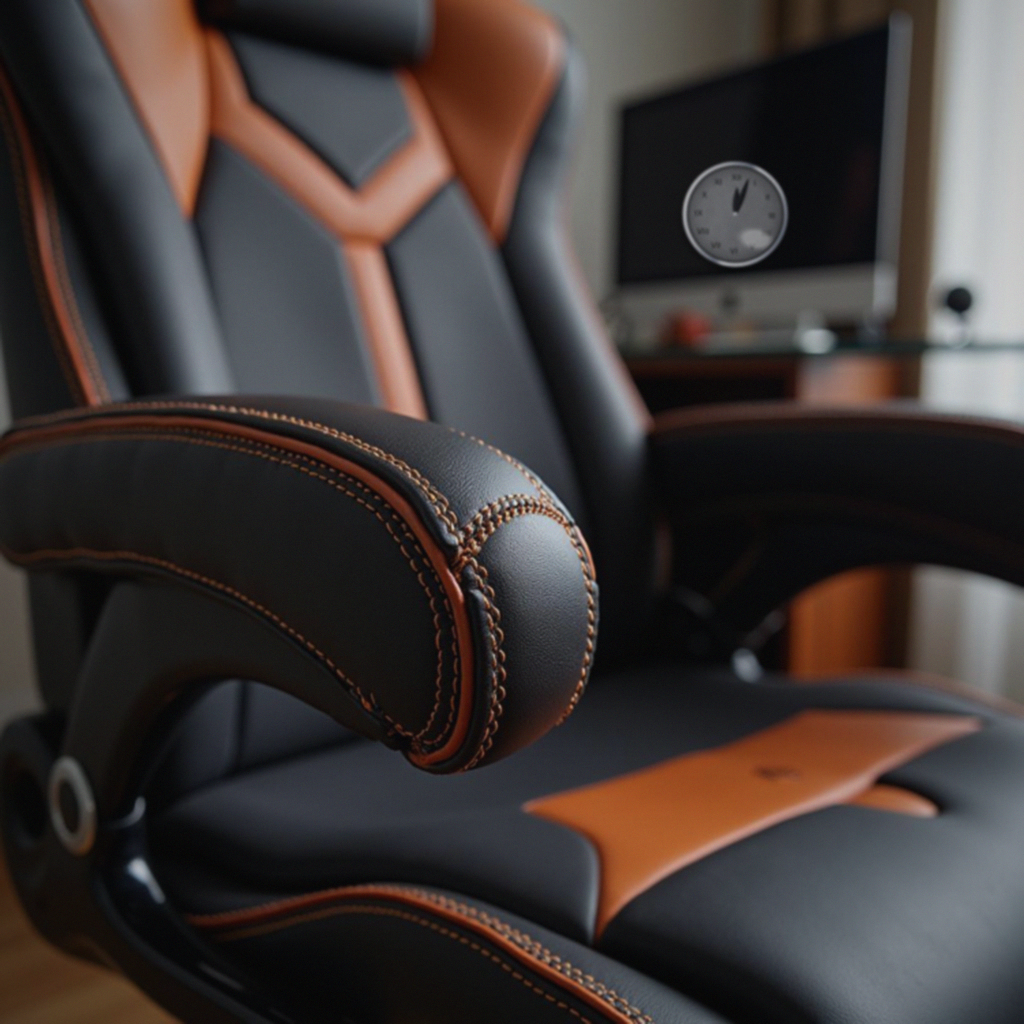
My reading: 12:03
